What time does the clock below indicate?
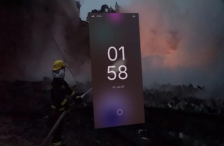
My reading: 1:58
